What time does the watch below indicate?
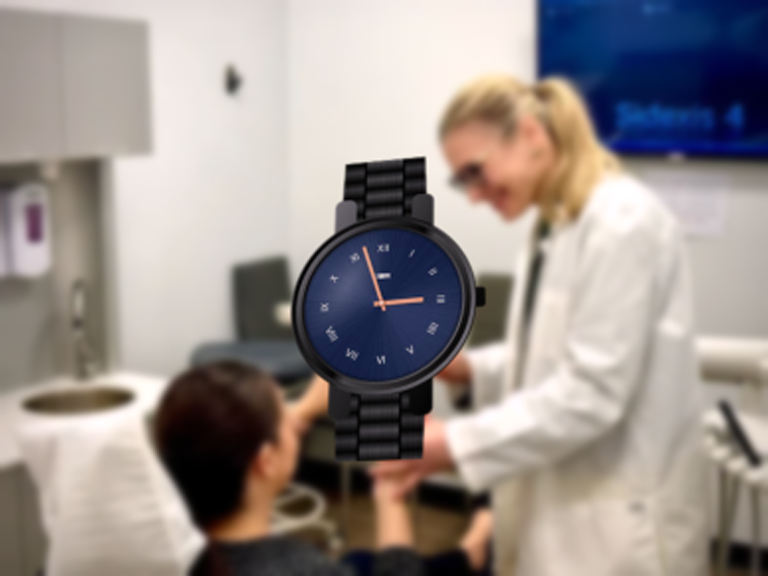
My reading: 2:57
